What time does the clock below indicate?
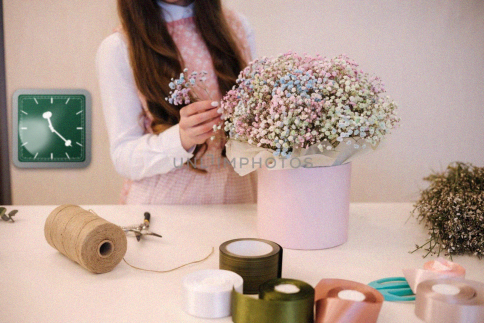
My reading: 11:22
